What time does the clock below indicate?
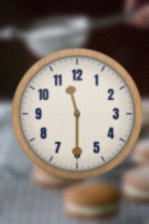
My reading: 11:30
